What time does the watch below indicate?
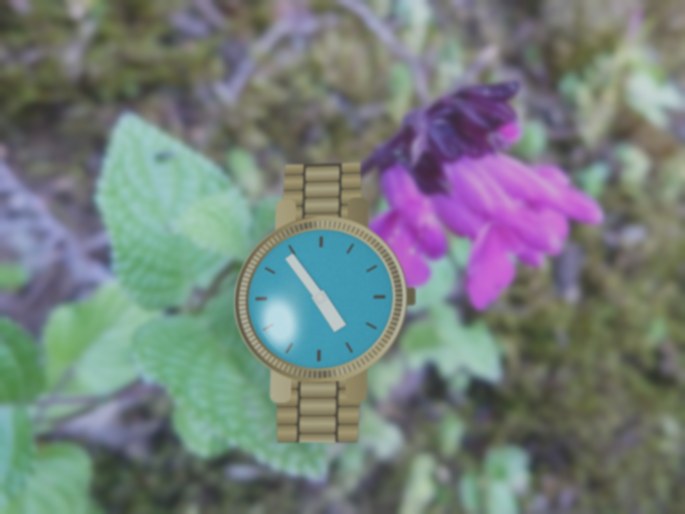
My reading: 4:54
